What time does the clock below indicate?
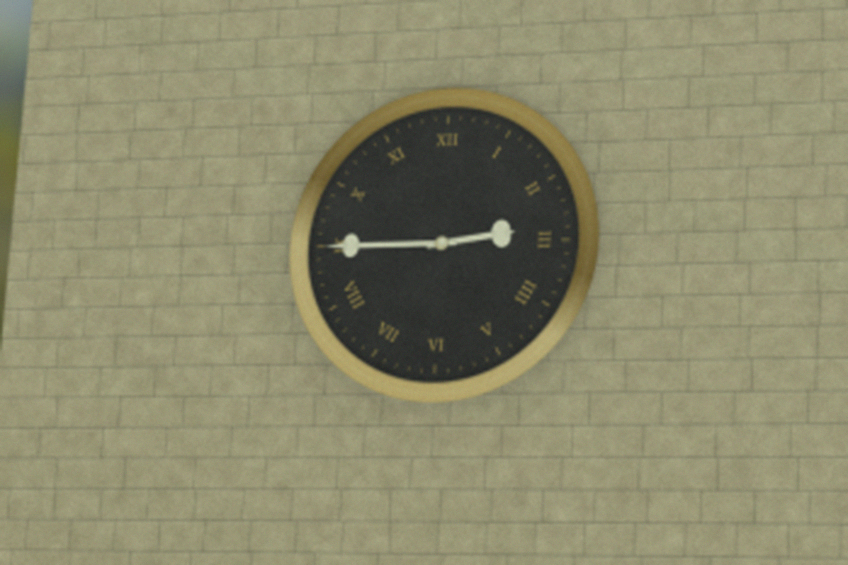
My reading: 2:45
